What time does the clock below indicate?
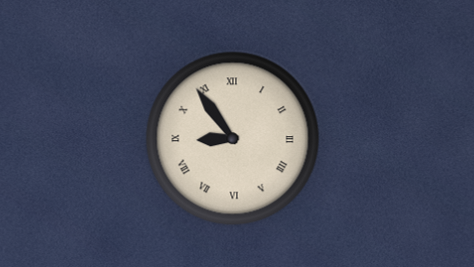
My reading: 8:54
